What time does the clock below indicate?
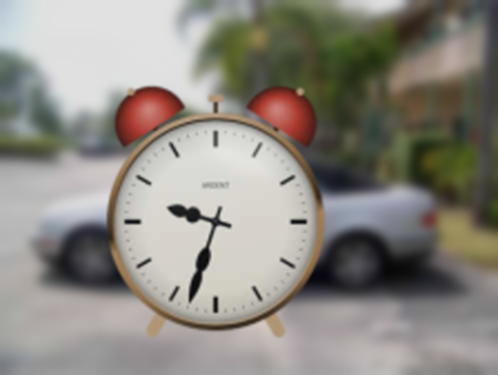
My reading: 9:33
